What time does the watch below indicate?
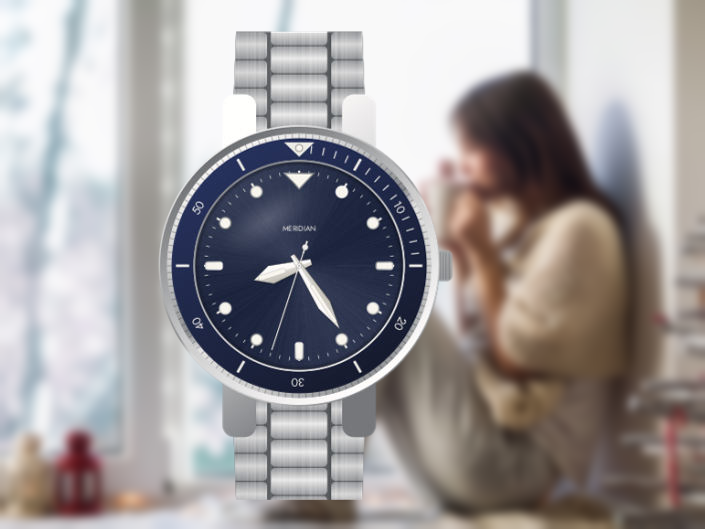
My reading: 8:24:33
